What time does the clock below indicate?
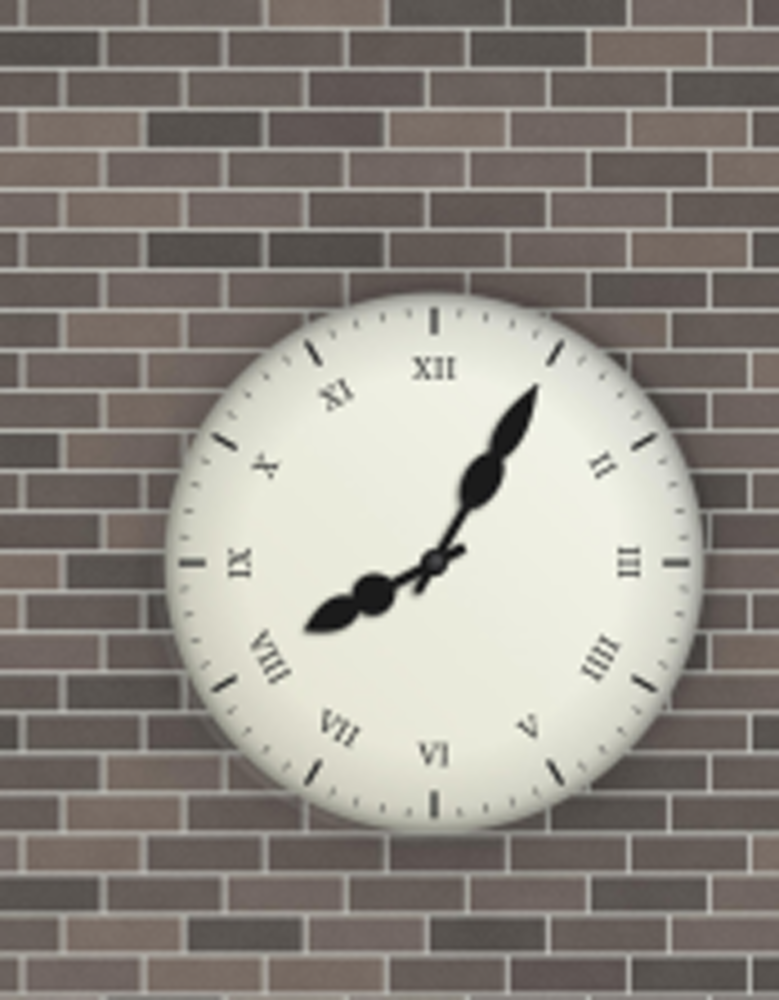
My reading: 8:05
